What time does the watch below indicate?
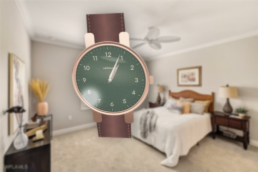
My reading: 1:04
